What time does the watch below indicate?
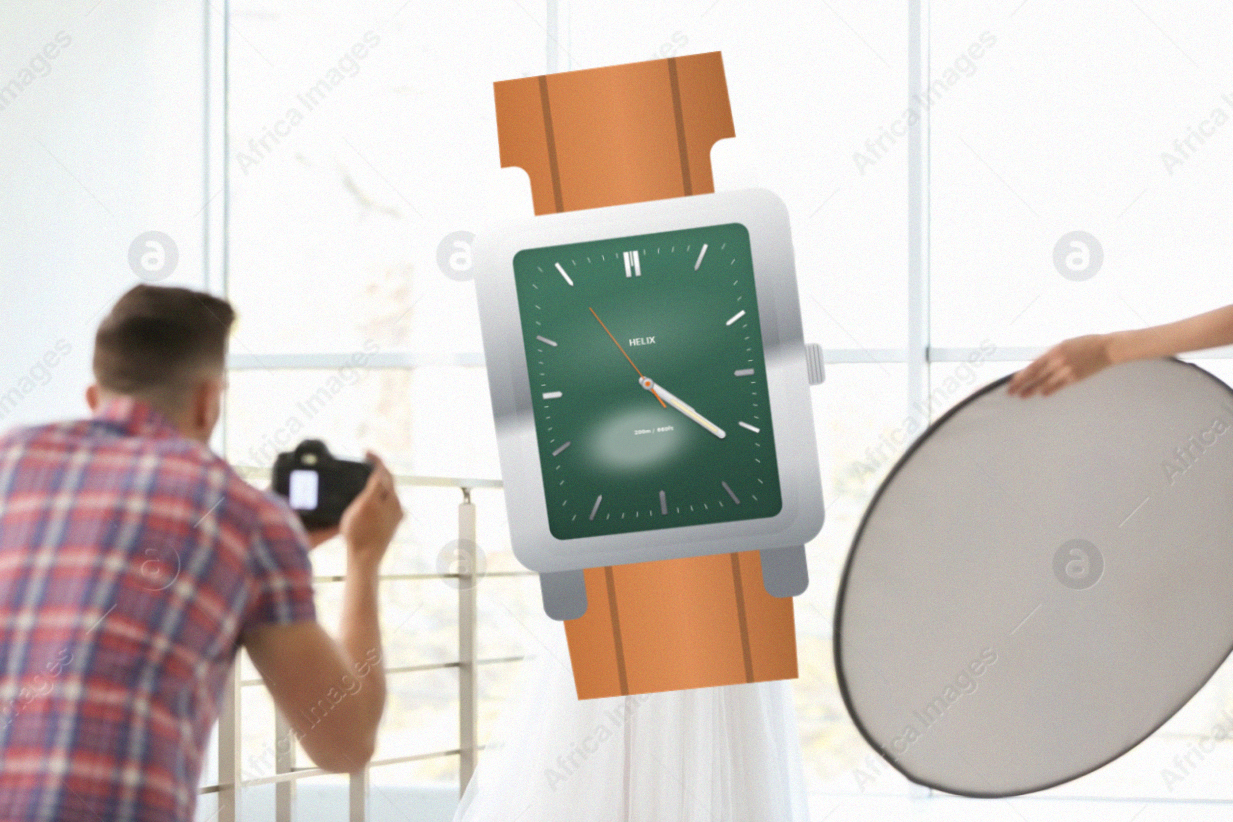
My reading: 4:21:55
